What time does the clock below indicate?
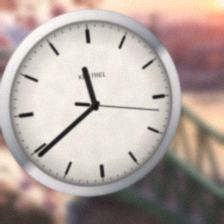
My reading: 11:39:17
